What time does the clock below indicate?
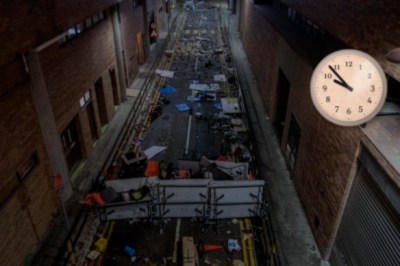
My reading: 9:53
